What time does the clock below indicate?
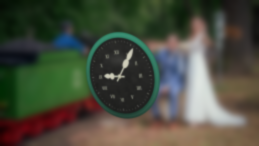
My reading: 9:06
